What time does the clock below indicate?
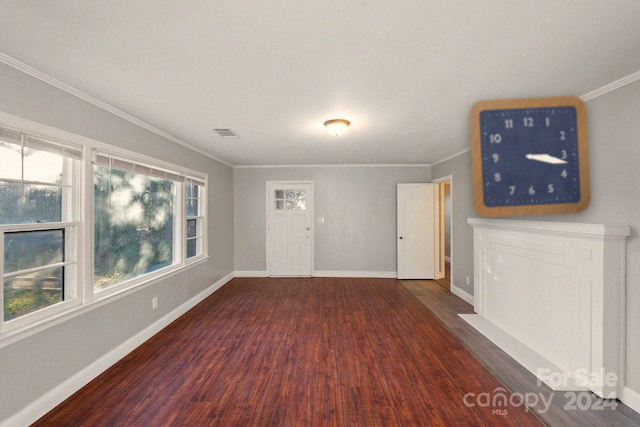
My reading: 3:17
